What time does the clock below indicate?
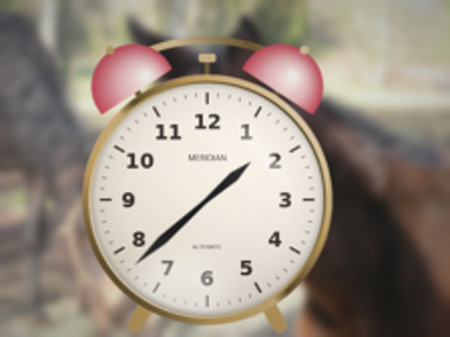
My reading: 1:38
